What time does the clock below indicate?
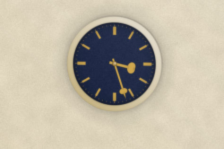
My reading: 3:27
